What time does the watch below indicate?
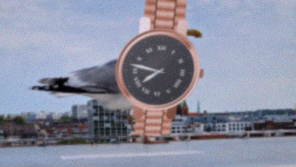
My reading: 7:47
